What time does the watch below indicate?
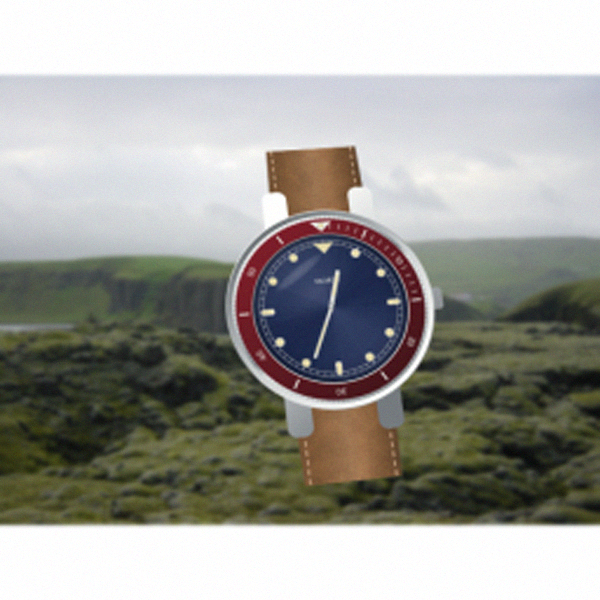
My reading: 12:34
